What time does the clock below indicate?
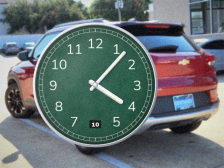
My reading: 4:07
